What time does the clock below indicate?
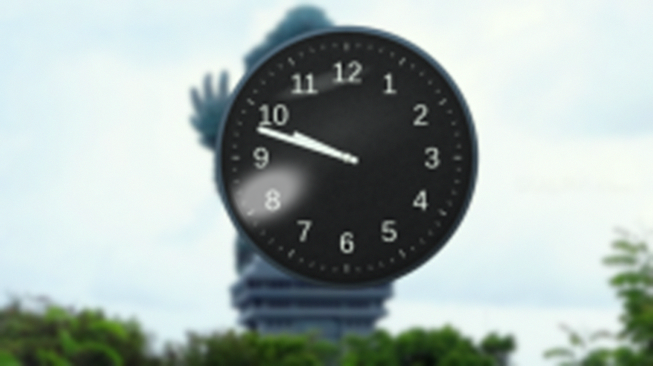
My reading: 9:48
